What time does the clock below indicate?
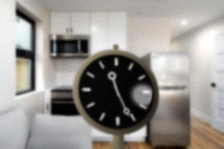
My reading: 11:26
